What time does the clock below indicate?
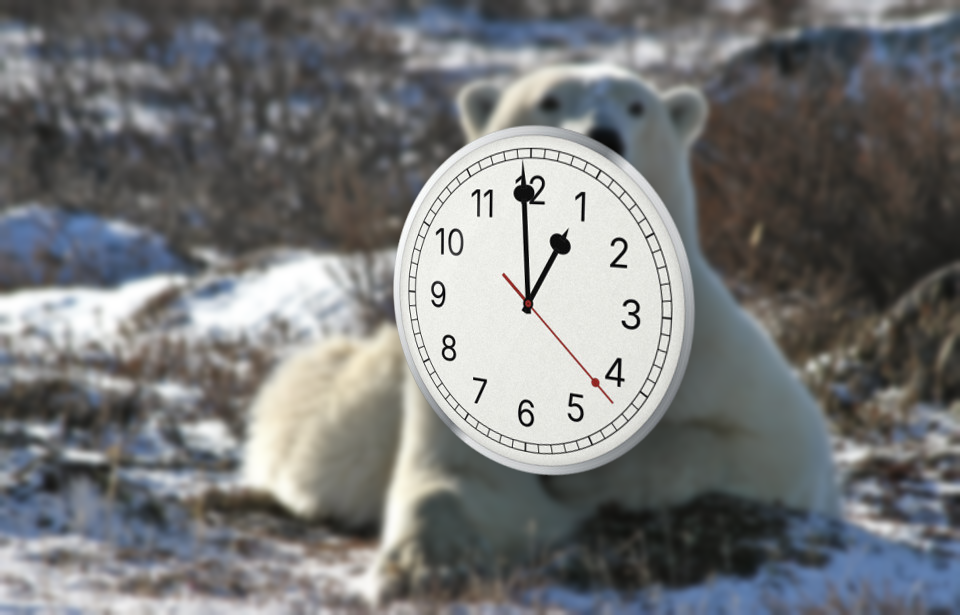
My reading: 12:59:22
